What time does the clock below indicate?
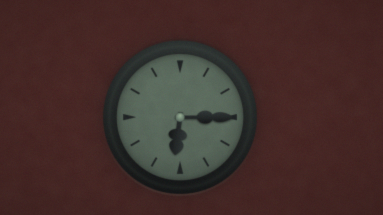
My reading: 6:15
